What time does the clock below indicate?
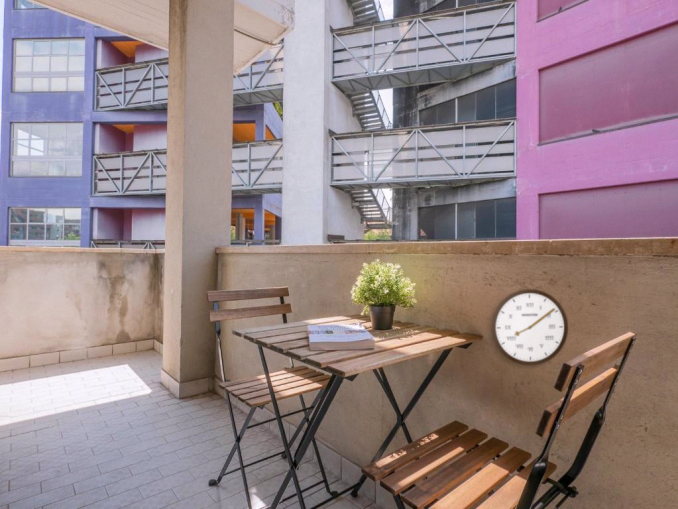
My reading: 8:09
